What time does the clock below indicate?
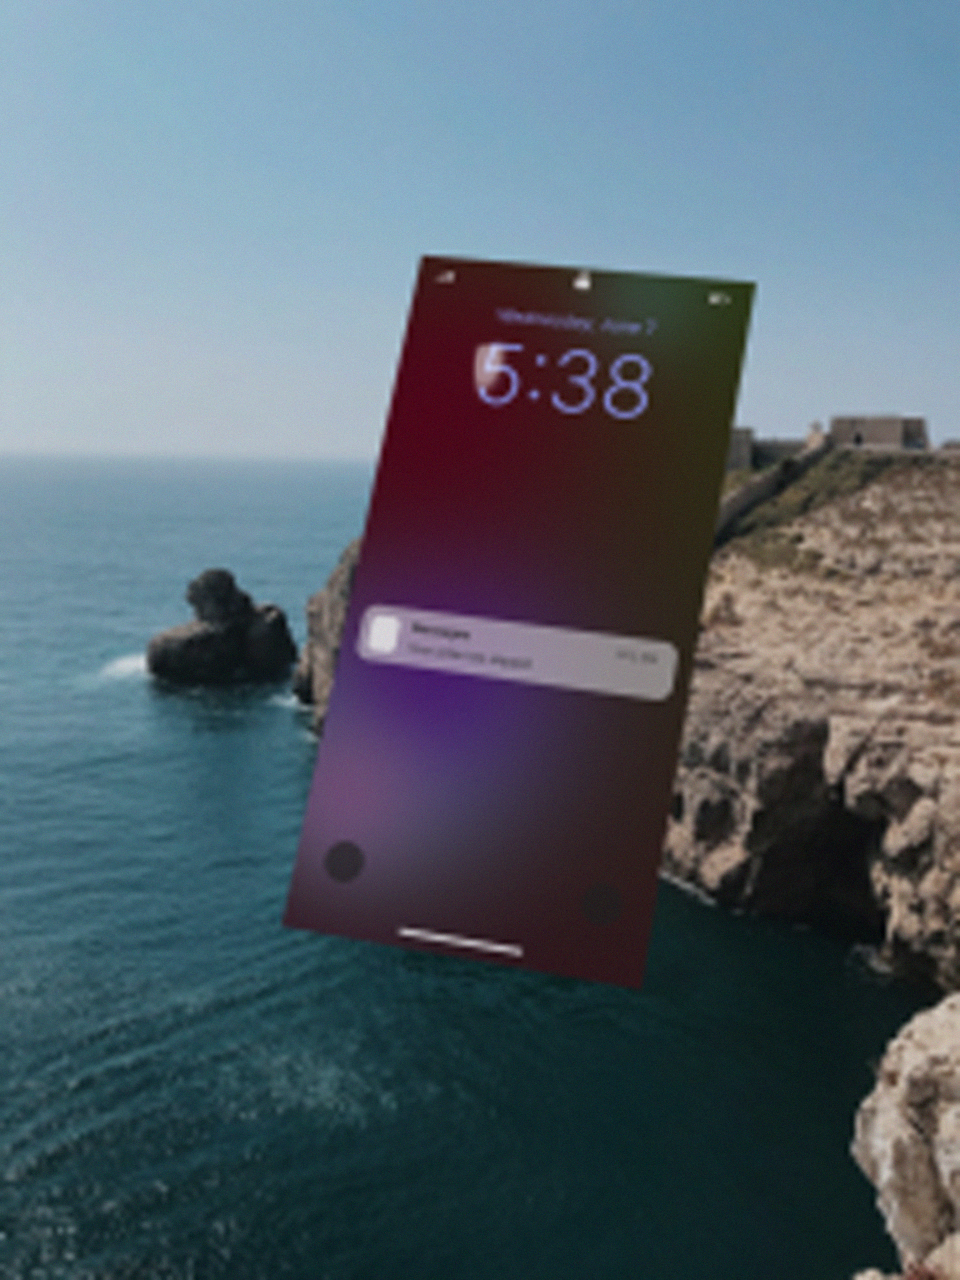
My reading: 5:38
